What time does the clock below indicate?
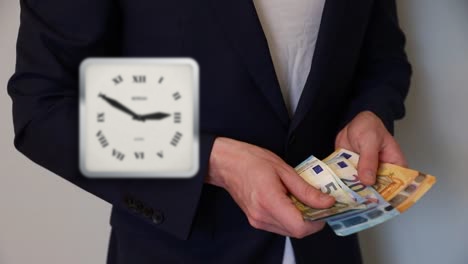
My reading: 2:50
